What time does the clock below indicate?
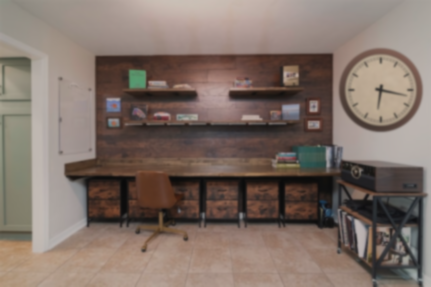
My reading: 6:17
